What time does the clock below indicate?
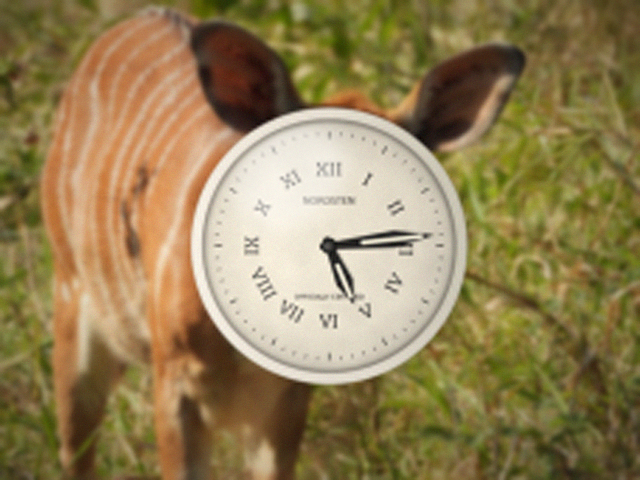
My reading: 5:14
